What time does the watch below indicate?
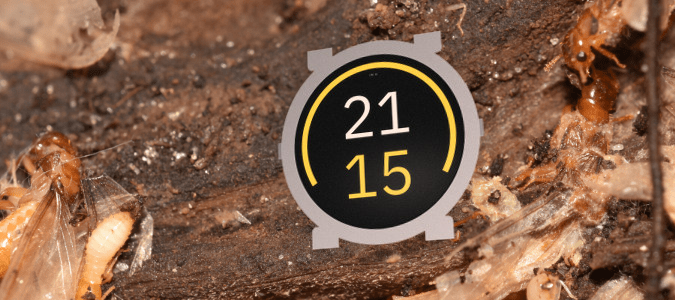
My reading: 21:15
